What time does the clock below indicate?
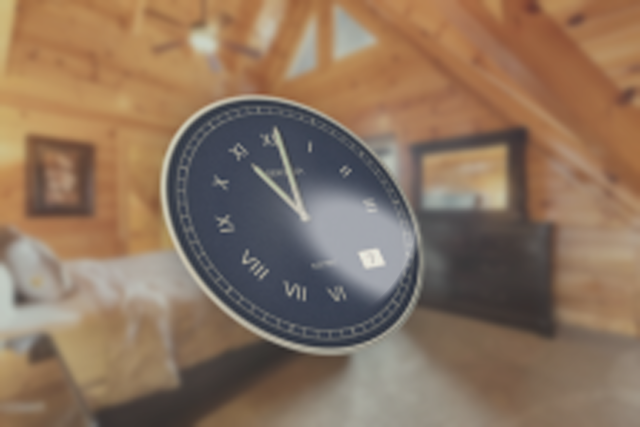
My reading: 11:01
